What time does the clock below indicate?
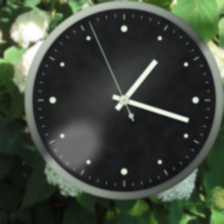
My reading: 1:17:56
